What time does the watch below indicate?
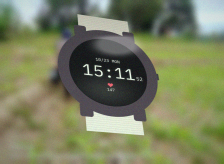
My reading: 15:11
